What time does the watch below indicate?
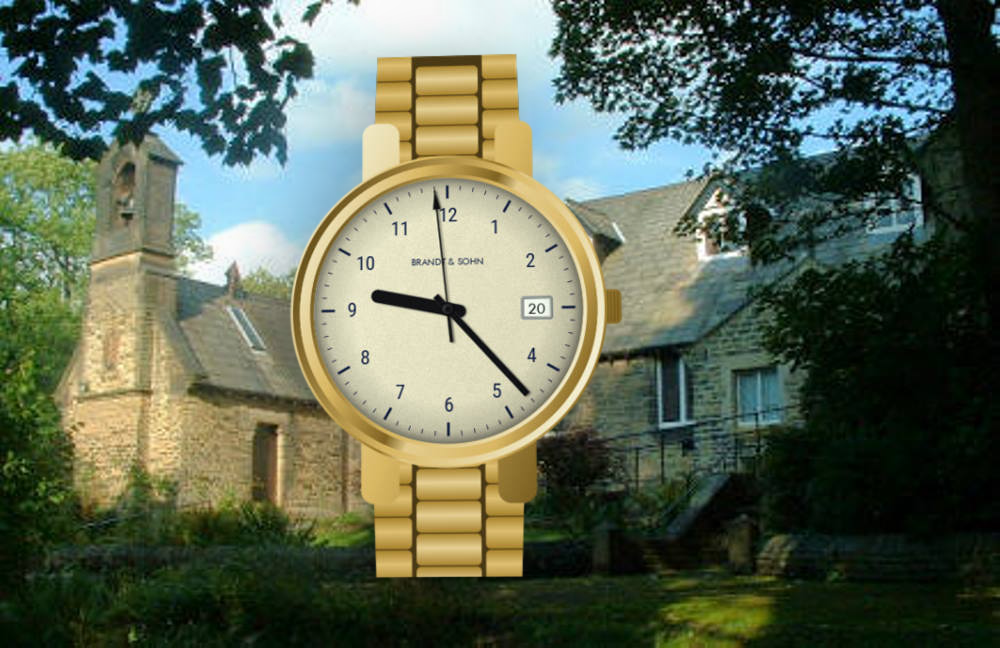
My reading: 9:22:59
